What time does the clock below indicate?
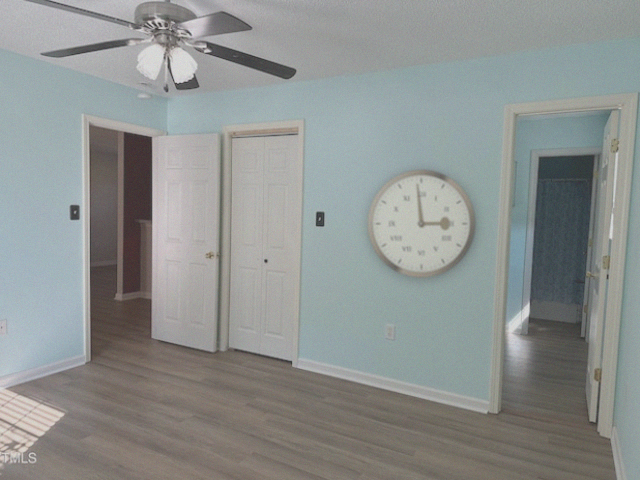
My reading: 2:59
